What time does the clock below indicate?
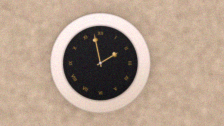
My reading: 1:58
